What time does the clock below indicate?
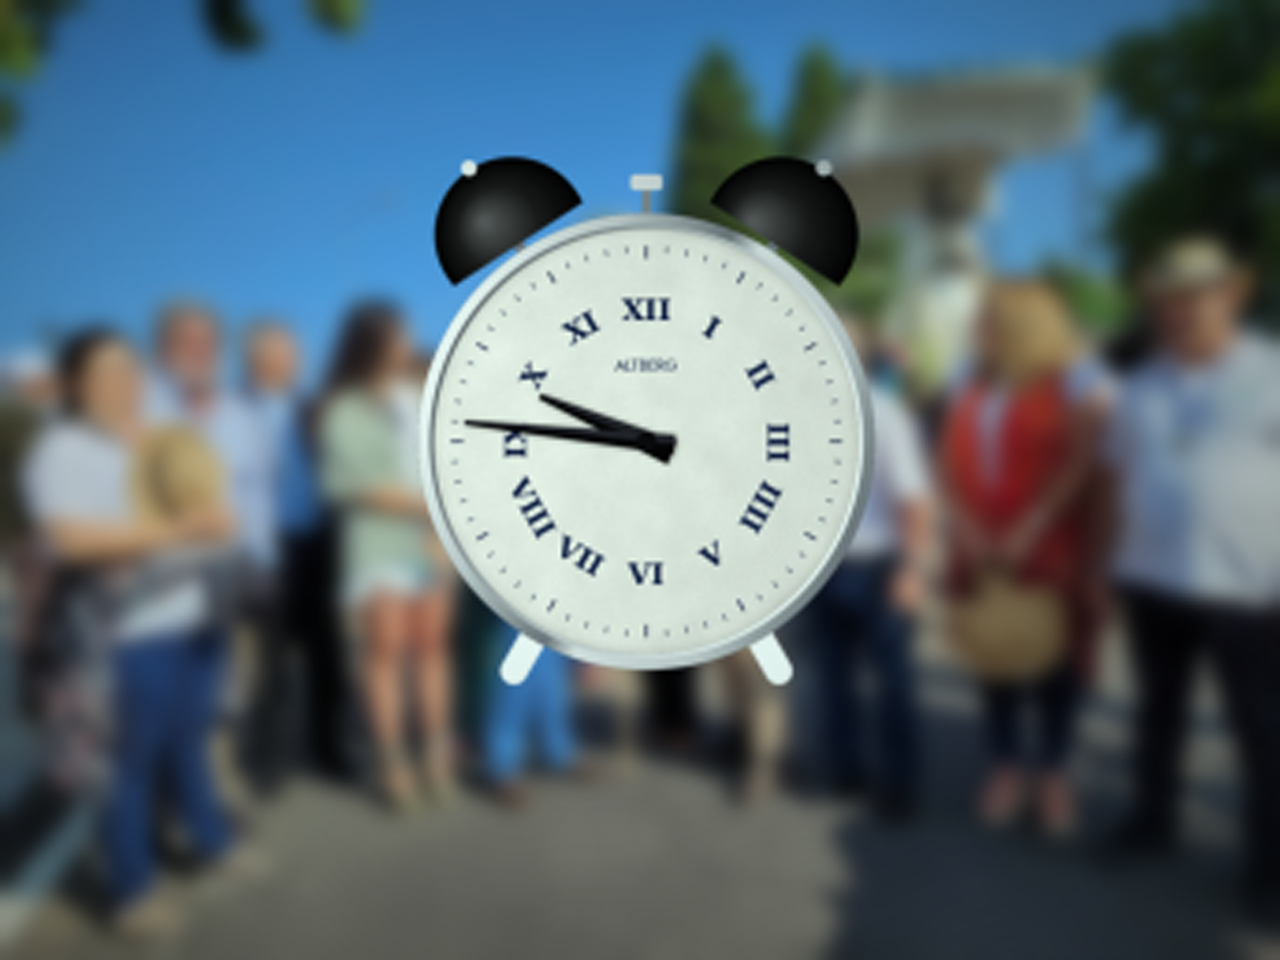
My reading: 9:46
